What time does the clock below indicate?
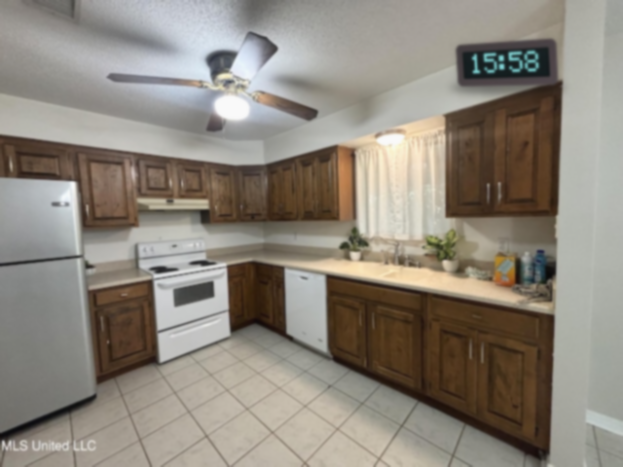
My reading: 15:58
